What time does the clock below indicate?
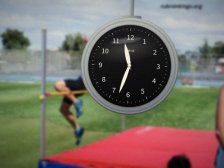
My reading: 11:33
